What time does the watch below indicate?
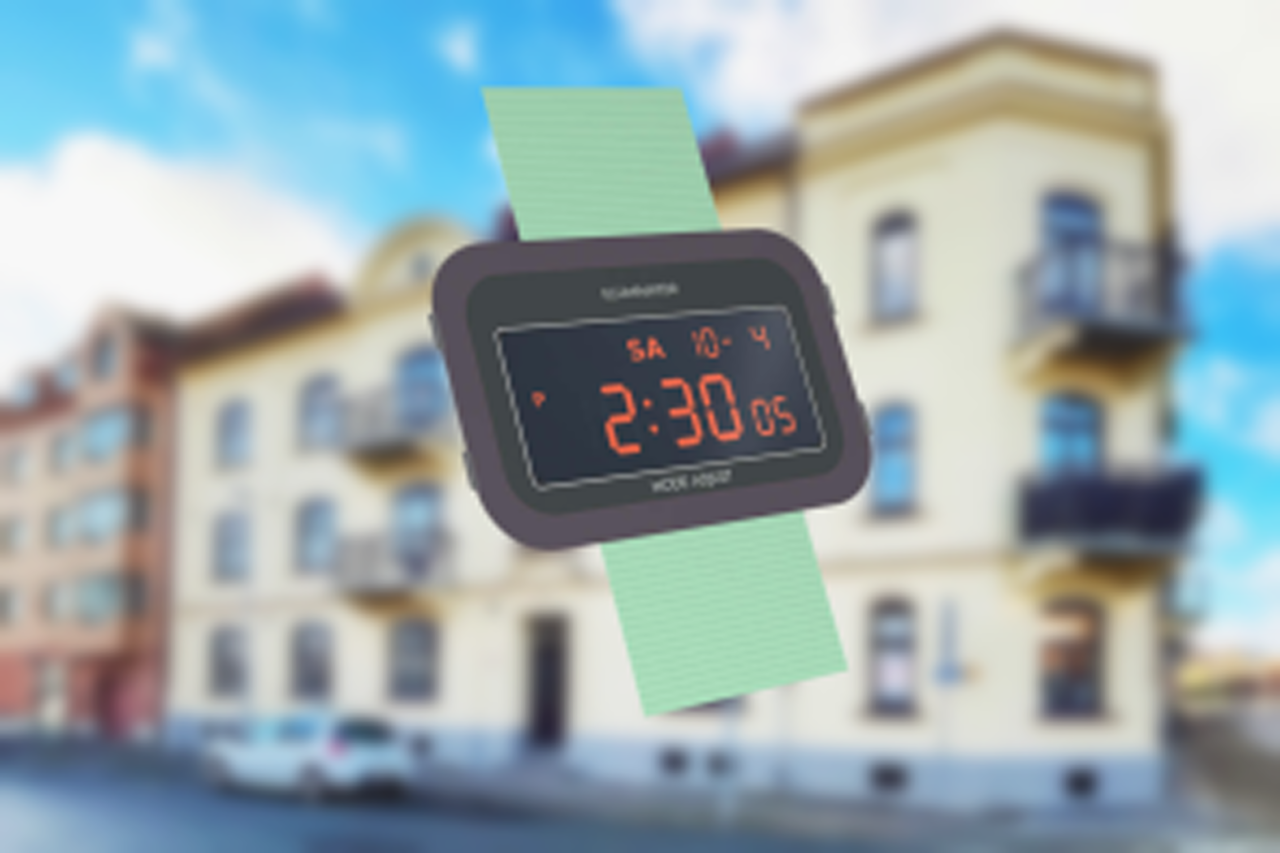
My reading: 2:30:05
